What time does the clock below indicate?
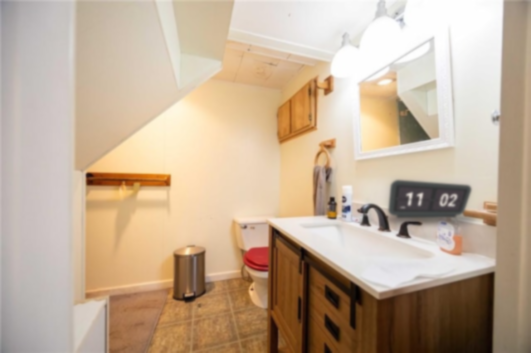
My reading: 11:02
